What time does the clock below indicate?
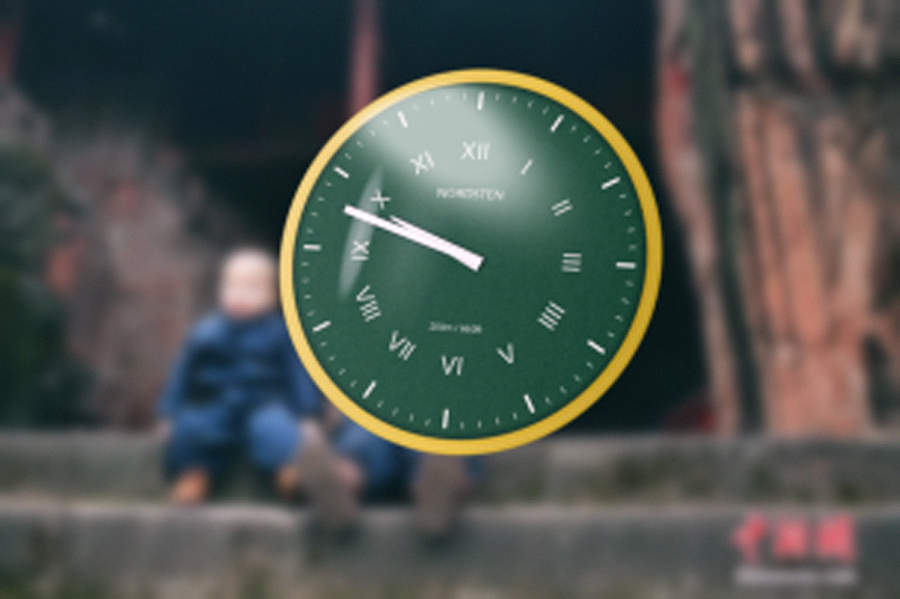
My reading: 9:48
